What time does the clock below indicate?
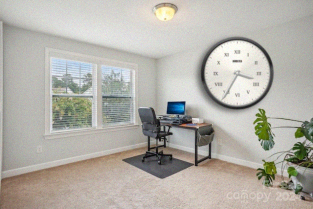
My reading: 3:35
